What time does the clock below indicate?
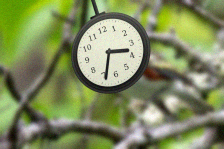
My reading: 3:34
